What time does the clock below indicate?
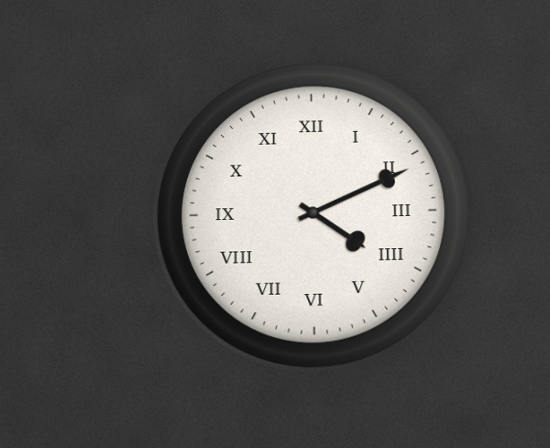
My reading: 4:11
